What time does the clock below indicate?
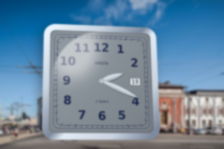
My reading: 2:19
